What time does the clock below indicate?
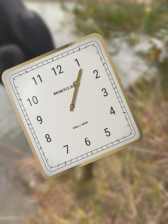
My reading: 1:06
